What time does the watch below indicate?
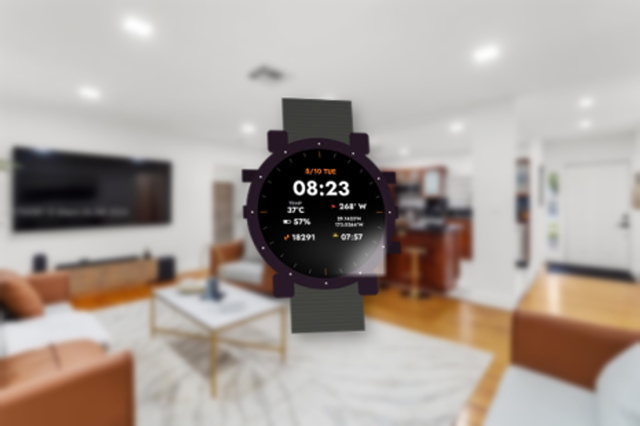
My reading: 8:23
